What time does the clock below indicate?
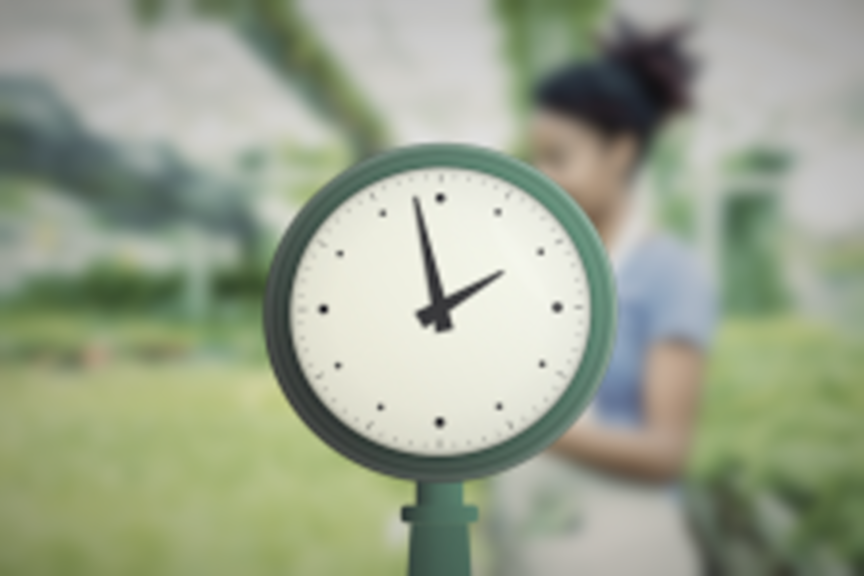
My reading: 1:58
